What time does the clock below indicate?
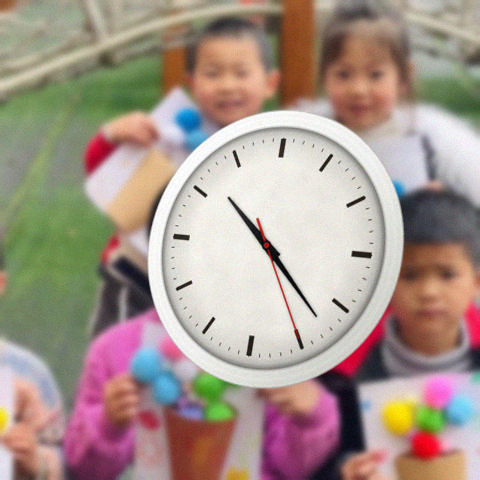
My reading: 10:22:25
